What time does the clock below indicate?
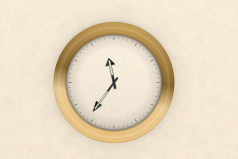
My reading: 11:36
